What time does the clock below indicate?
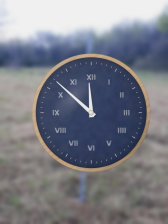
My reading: 11:52
